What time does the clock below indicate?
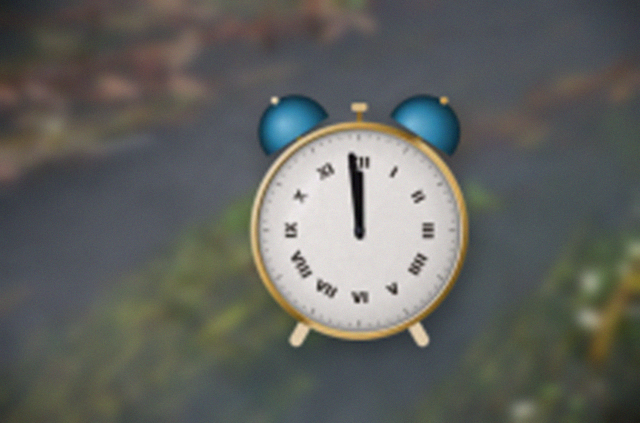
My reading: 11:59
